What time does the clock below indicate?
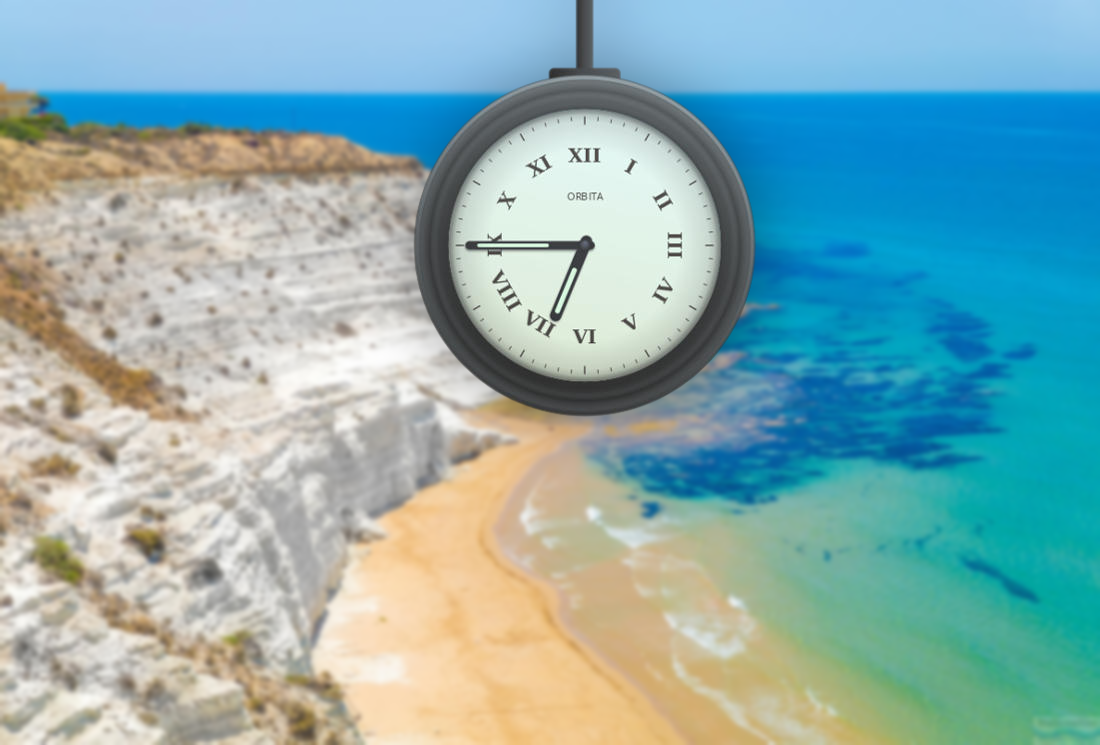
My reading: 6:45
